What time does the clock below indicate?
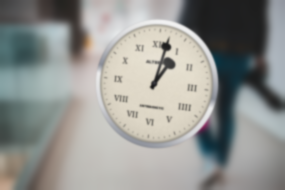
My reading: 1:02
